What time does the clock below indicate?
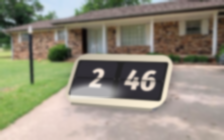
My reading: 2:46
